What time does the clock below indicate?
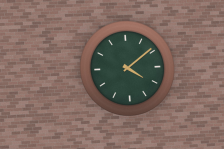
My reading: 4:09
